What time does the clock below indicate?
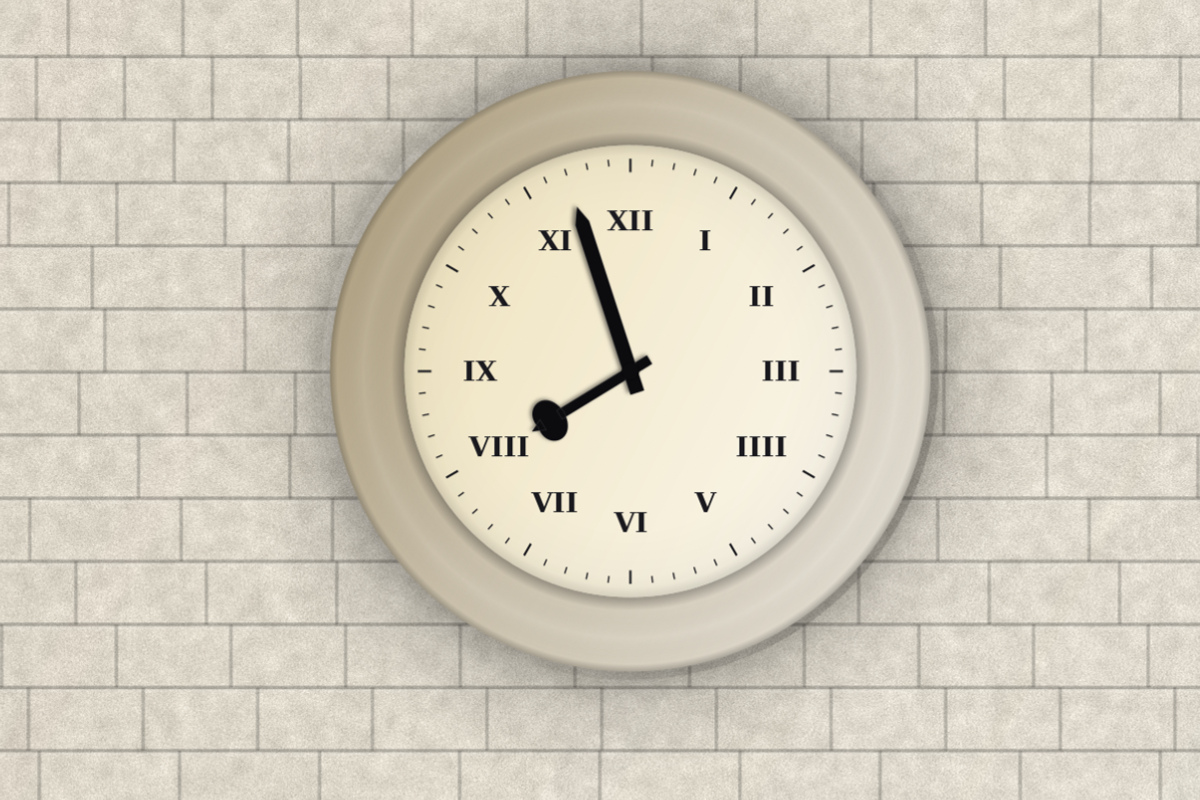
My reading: 7:57
